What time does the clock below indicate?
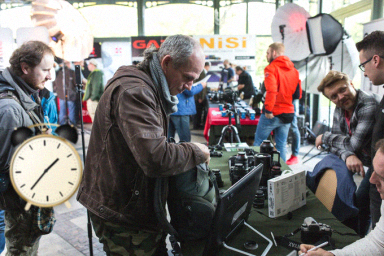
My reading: 1:37
